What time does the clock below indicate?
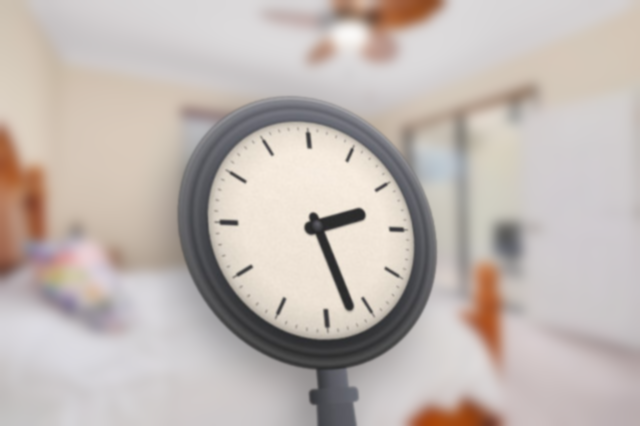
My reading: 2:27
